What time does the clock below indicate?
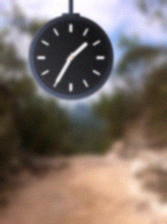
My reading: 1:35
